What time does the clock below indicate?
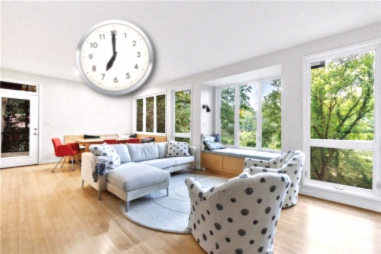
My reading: 7:00
